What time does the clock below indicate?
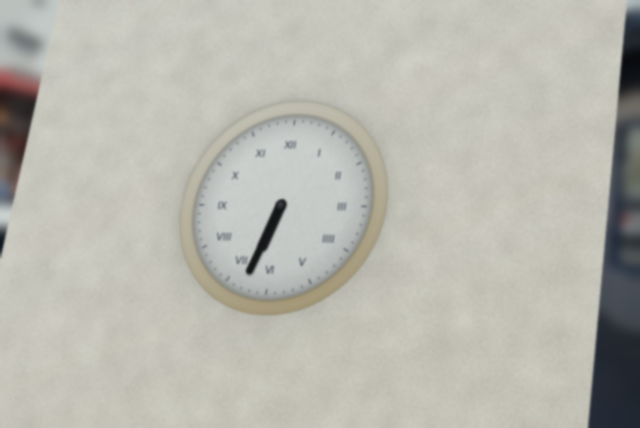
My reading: 6:33
